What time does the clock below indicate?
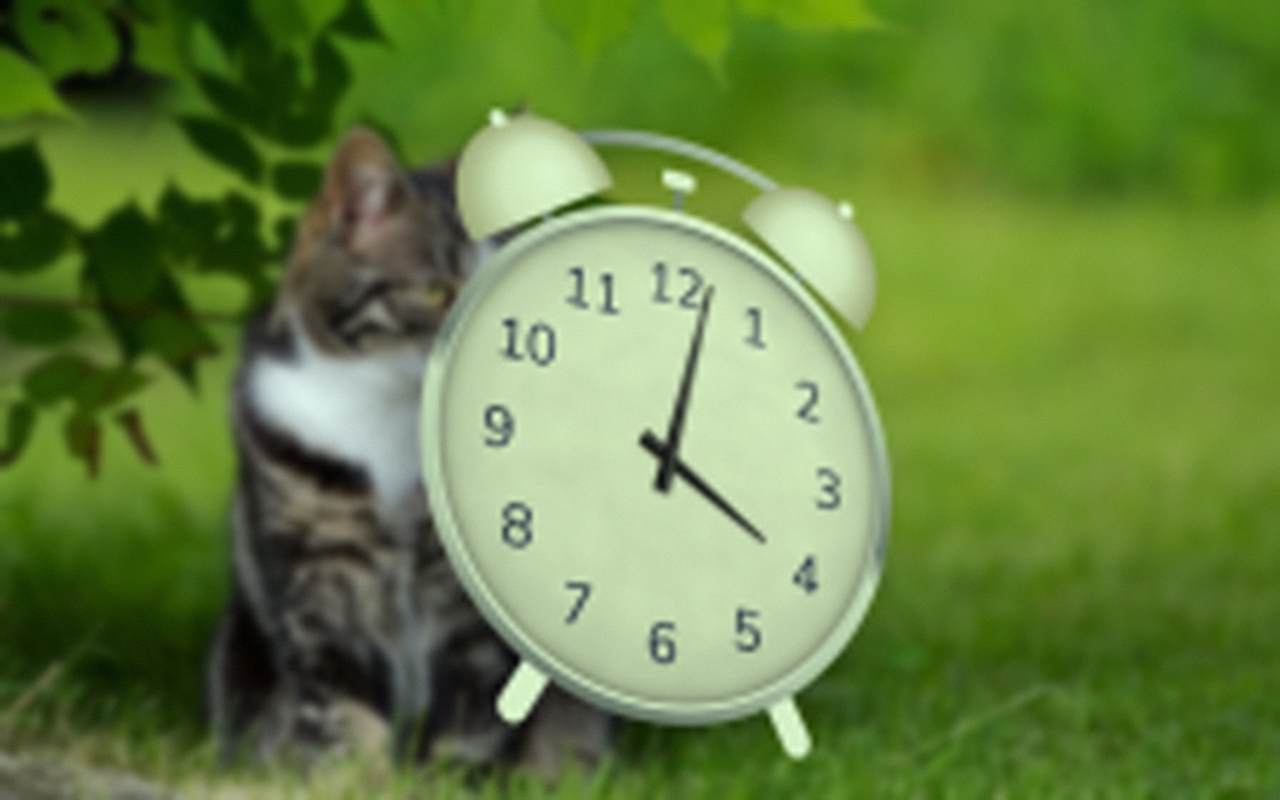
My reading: 4:02
